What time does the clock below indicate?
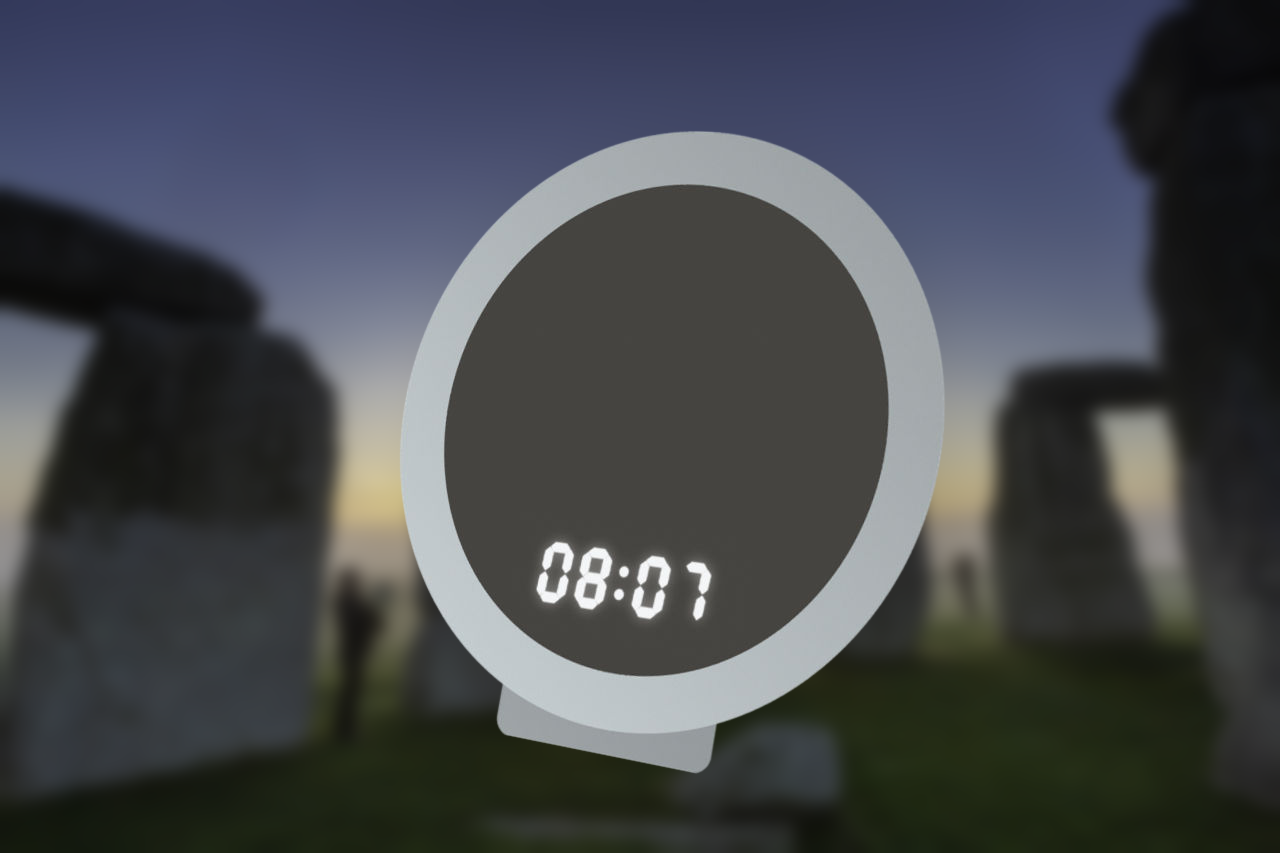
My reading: 8:07
